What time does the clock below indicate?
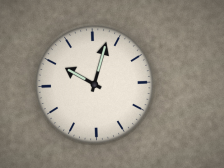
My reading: 10:03
